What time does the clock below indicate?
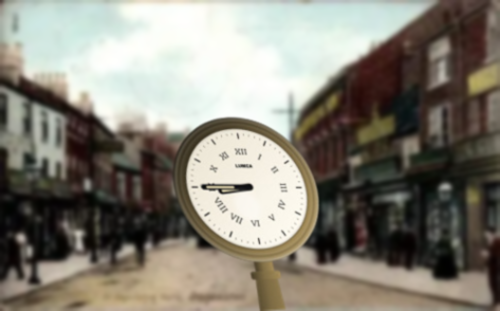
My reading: 8:45
